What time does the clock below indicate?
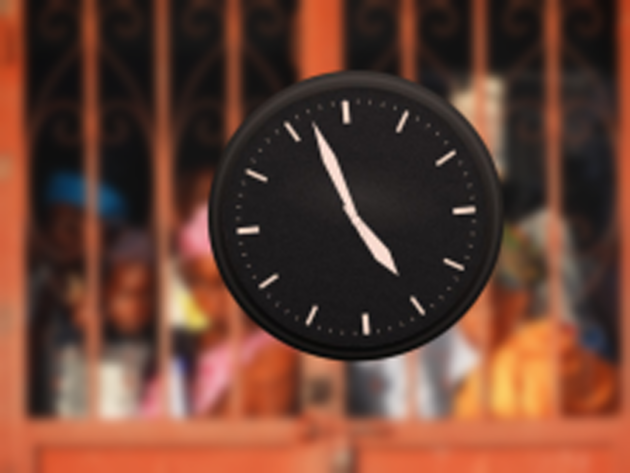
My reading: 4:57
